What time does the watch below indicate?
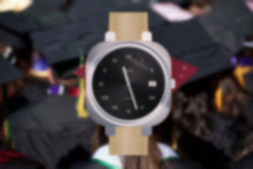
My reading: 11:27
